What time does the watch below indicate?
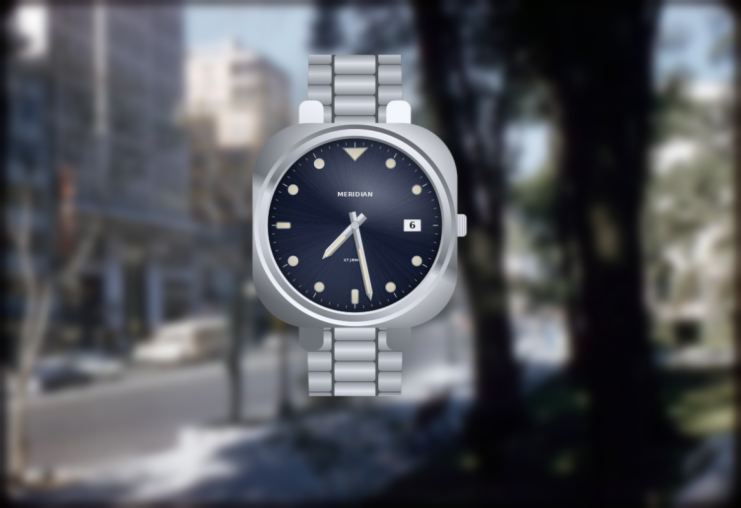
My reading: 7:28
